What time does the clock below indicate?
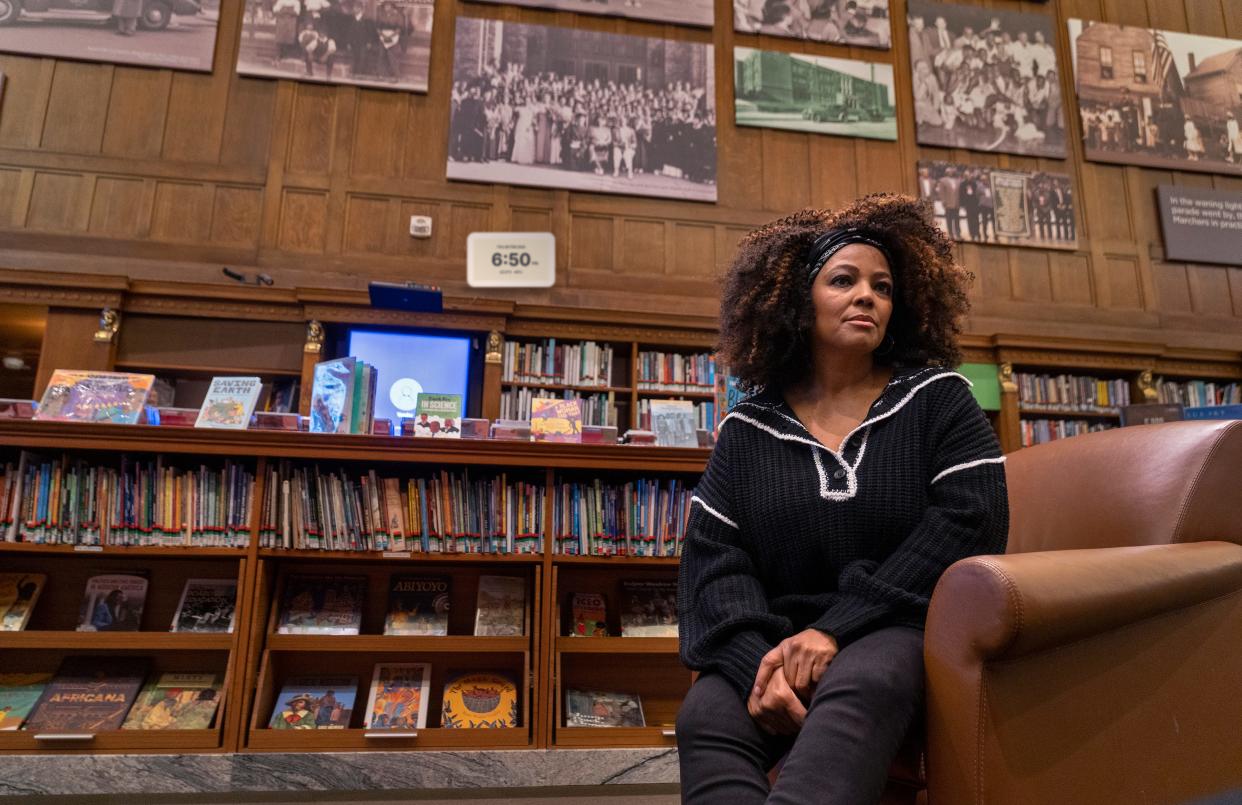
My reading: 6:50
